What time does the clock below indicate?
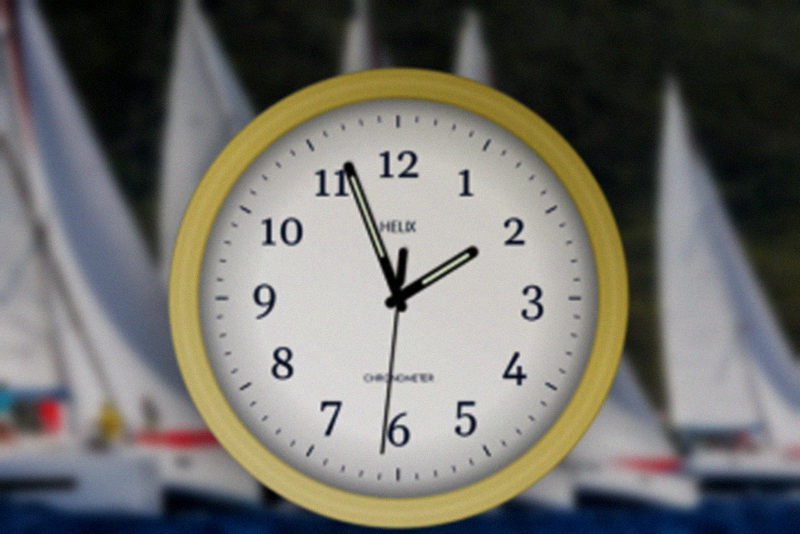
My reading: 1:56:31
